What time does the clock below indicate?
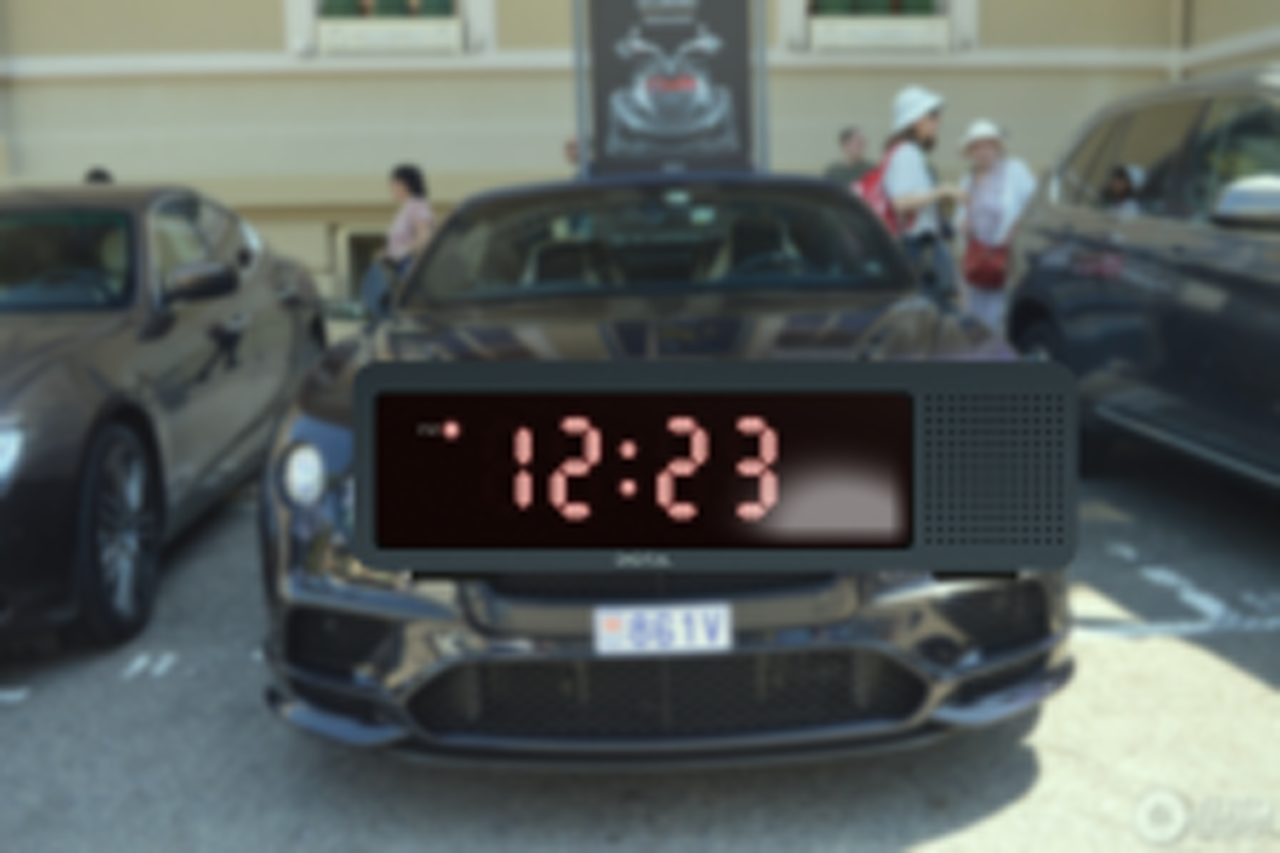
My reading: 12:23
